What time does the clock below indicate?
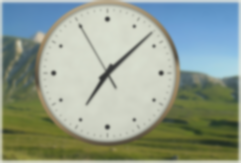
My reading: 7:07:55
